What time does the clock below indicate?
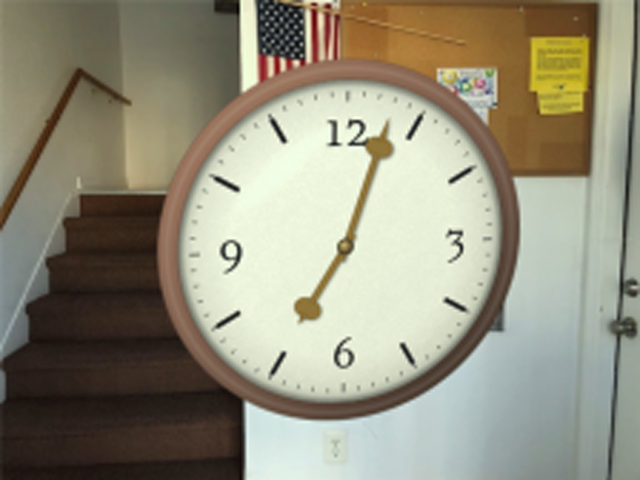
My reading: 7:03
